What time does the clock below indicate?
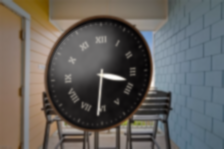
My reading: 3:31
